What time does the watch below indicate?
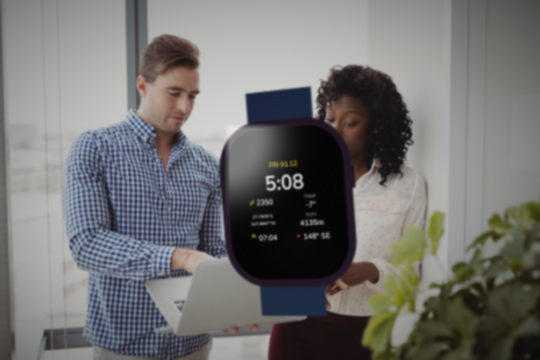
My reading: 5:08
